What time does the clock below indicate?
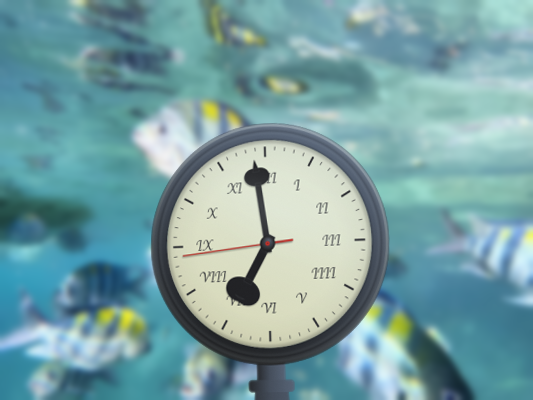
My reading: 6:58:44
